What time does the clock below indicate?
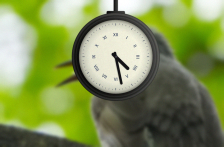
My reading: 4:28
